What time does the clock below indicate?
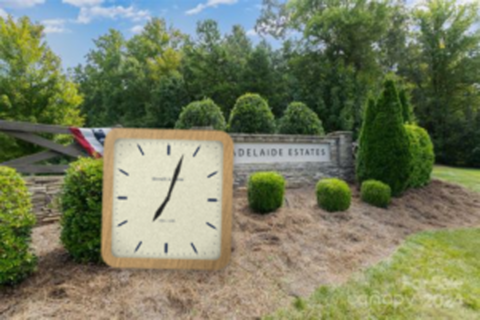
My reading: 7:03
